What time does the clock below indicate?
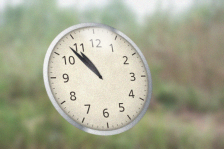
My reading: 10:53
